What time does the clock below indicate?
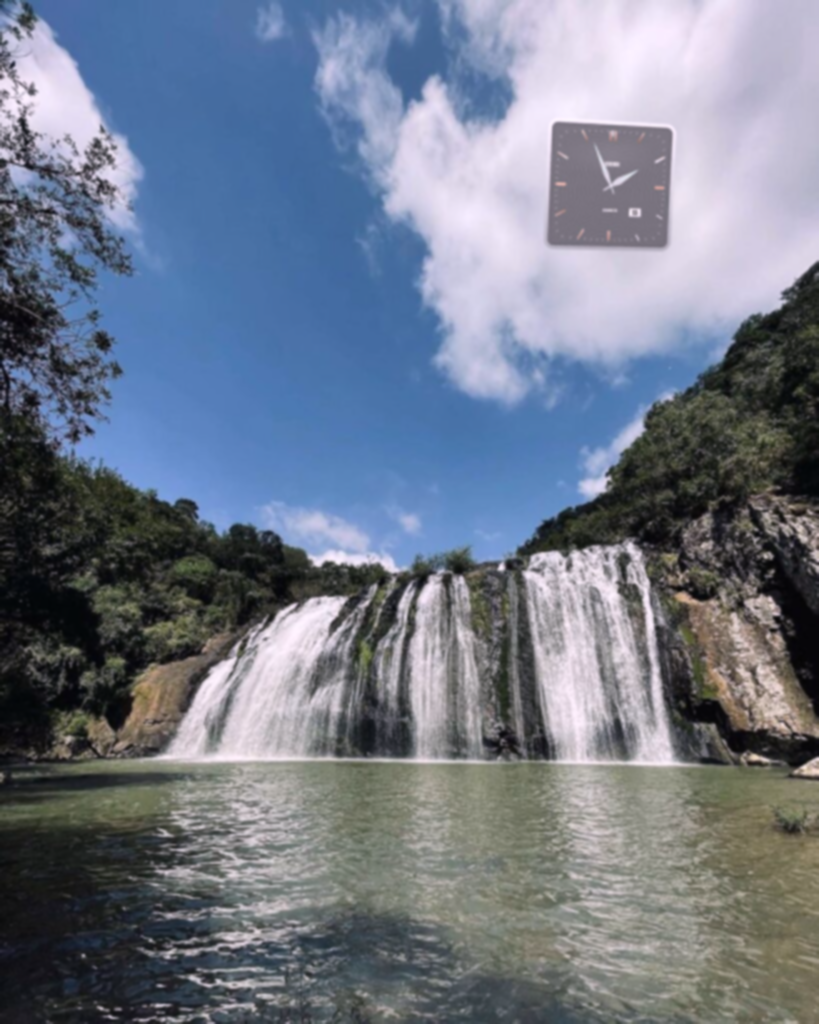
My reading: 1:56
